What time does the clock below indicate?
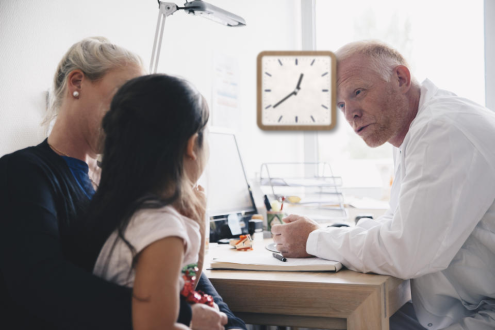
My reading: 12:39
